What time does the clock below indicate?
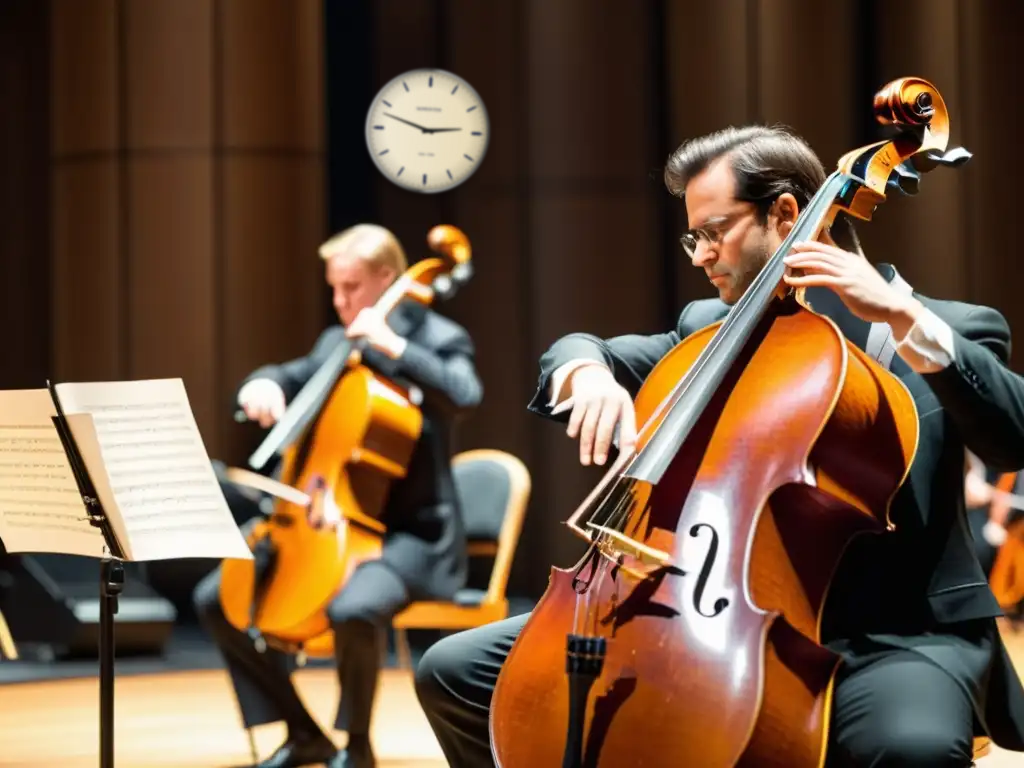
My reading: 2:48
